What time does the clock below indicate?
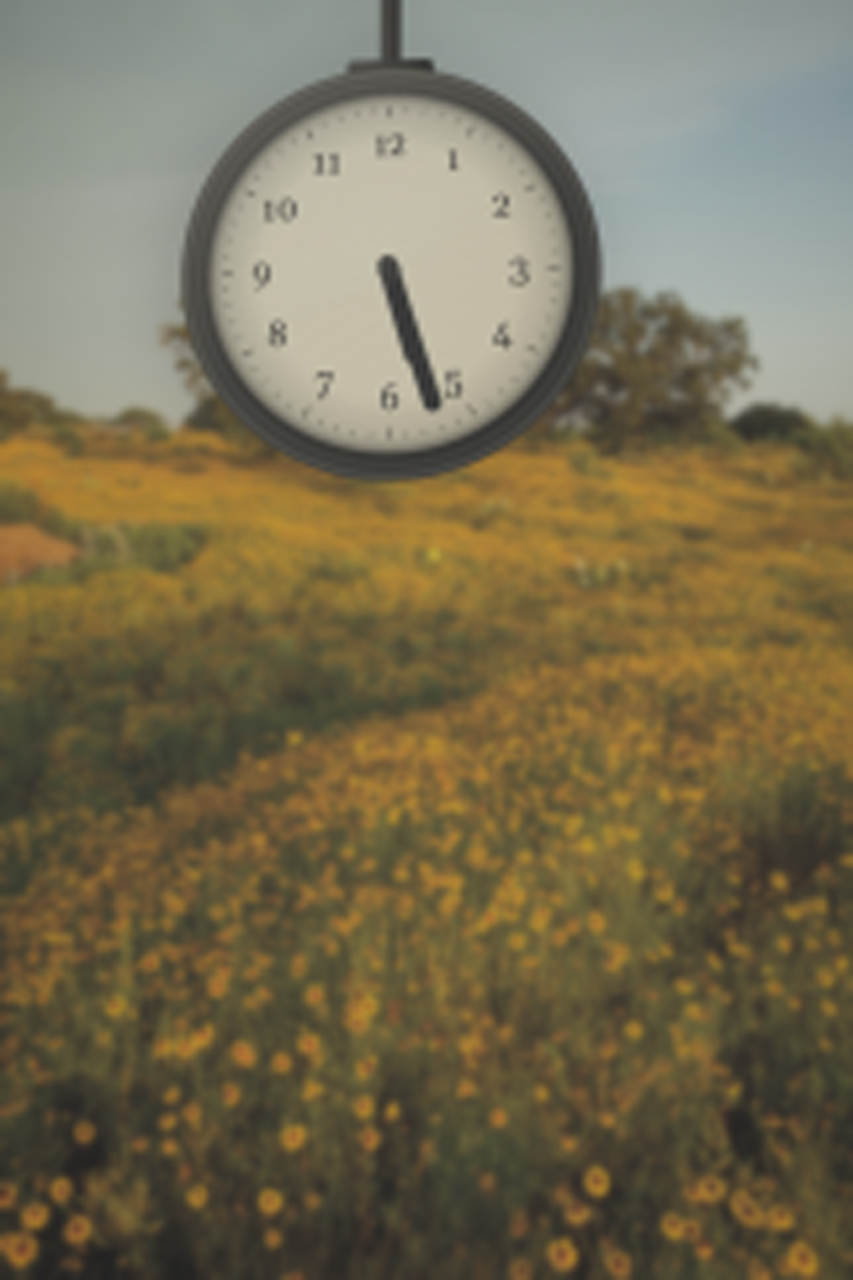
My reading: 5:27
